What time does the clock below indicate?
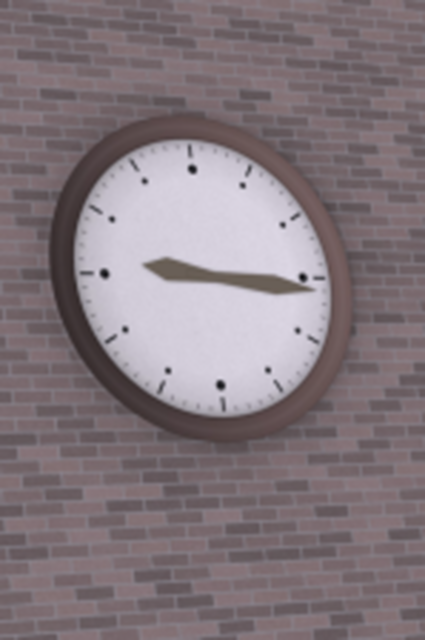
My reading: 9:16
